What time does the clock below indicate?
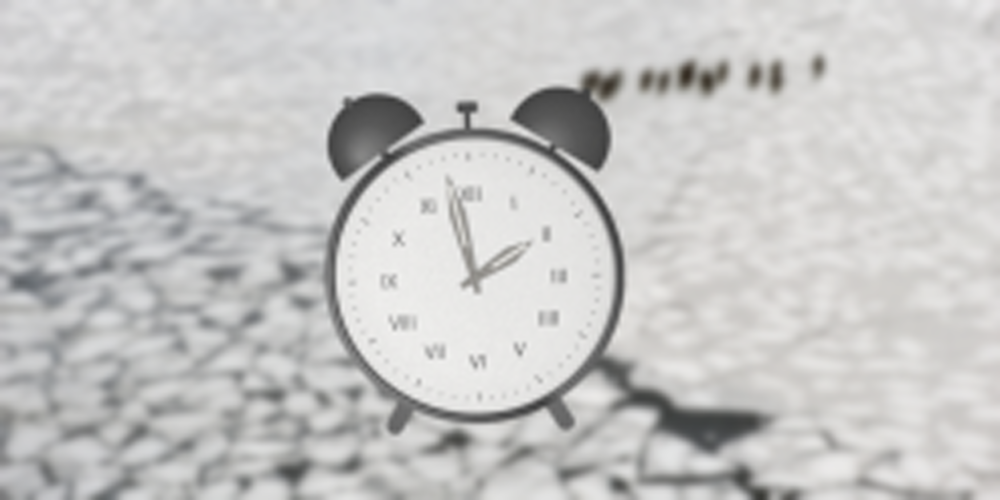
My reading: 1:58
